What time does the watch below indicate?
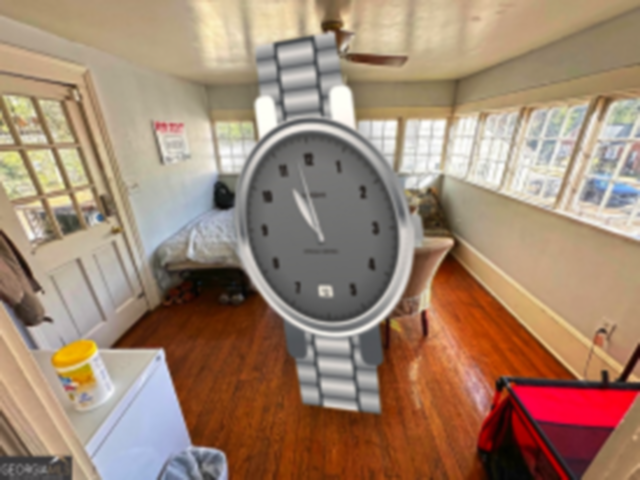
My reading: 10:58
